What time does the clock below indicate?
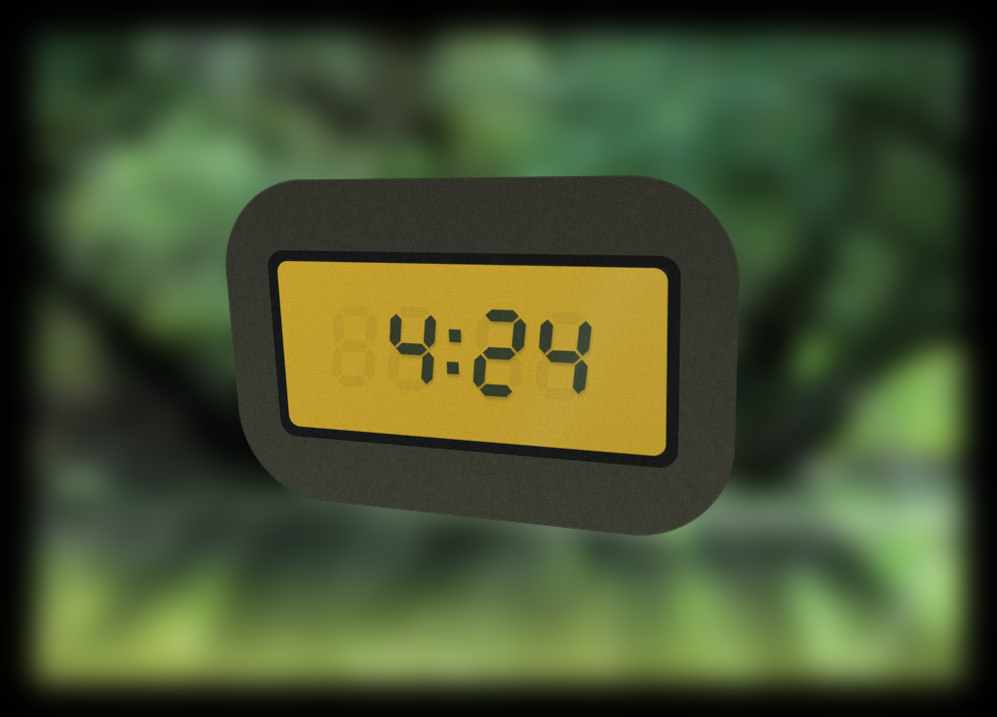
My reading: 4:24
